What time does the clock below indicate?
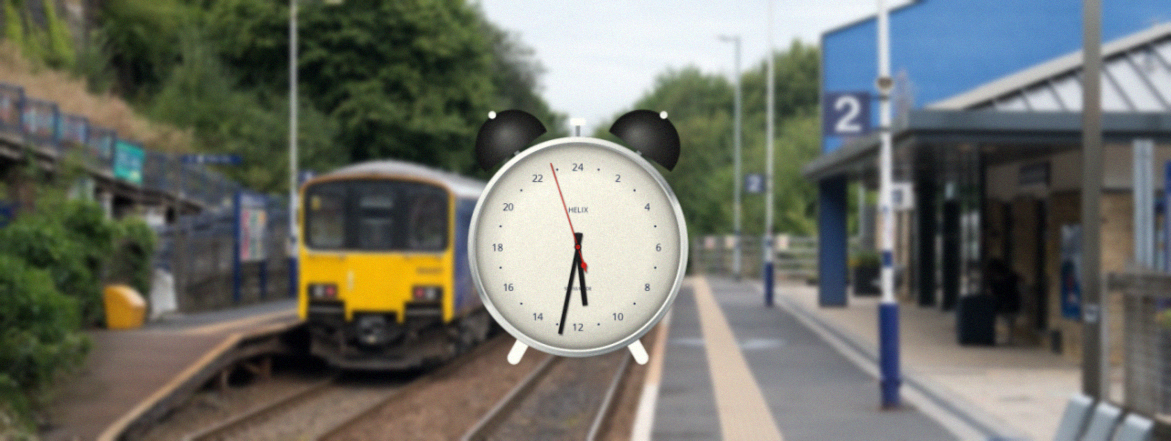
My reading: 11:31:57
